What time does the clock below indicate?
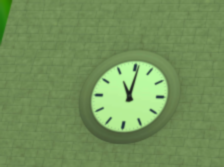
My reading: 11:01
